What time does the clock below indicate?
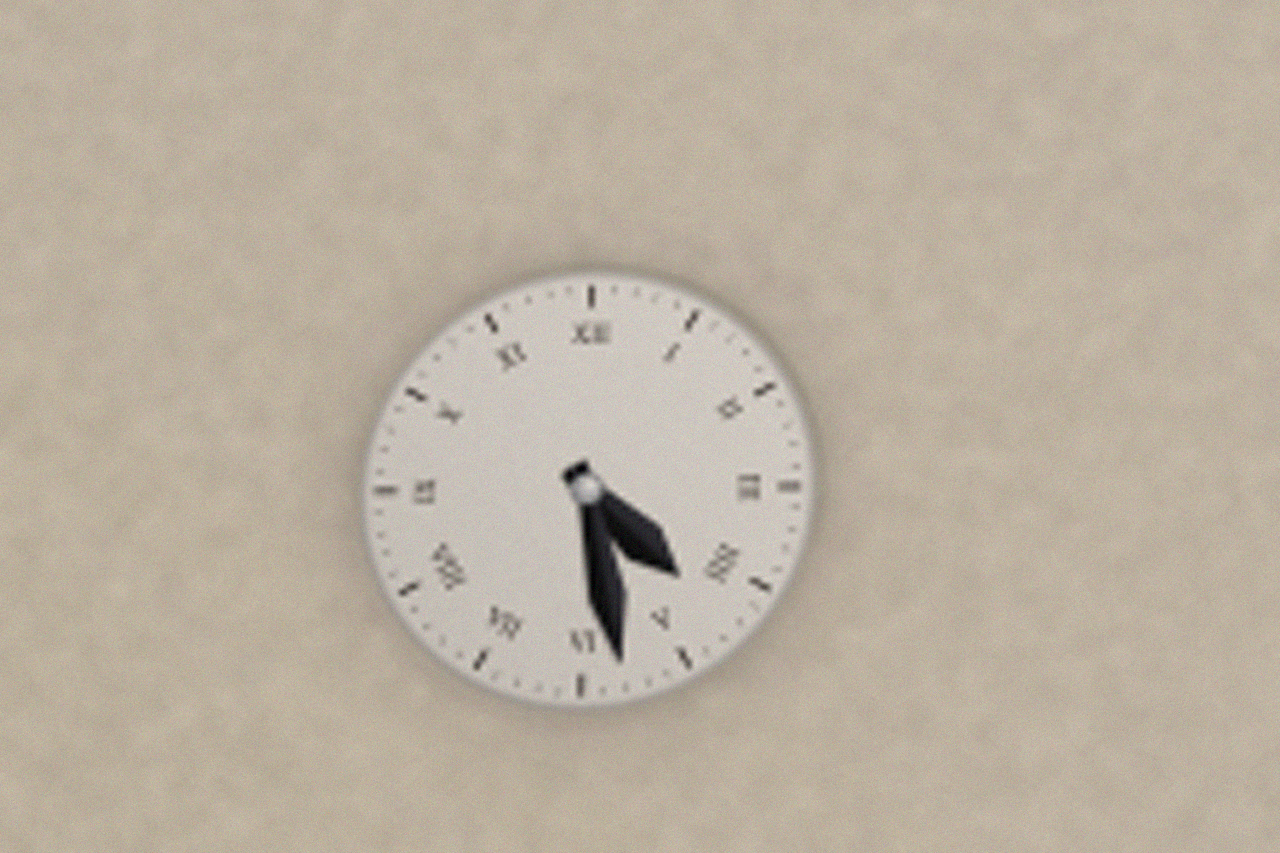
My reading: 4:28
